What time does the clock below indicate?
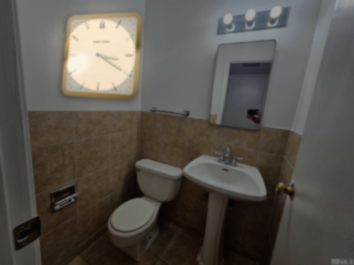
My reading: 3:20
